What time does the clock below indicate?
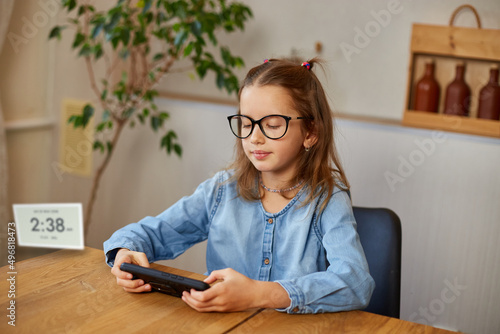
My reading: 2:38
